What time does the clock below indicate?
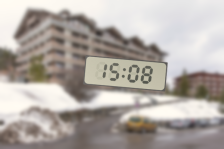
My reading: 15:08
